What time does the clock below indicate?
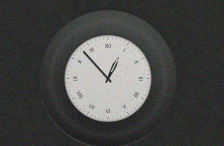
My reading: 12:53
